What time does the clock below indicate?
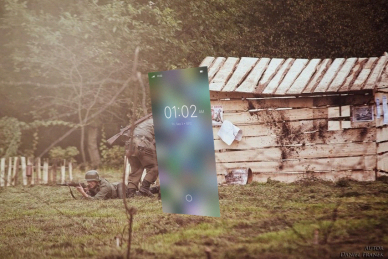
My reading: 1:02
